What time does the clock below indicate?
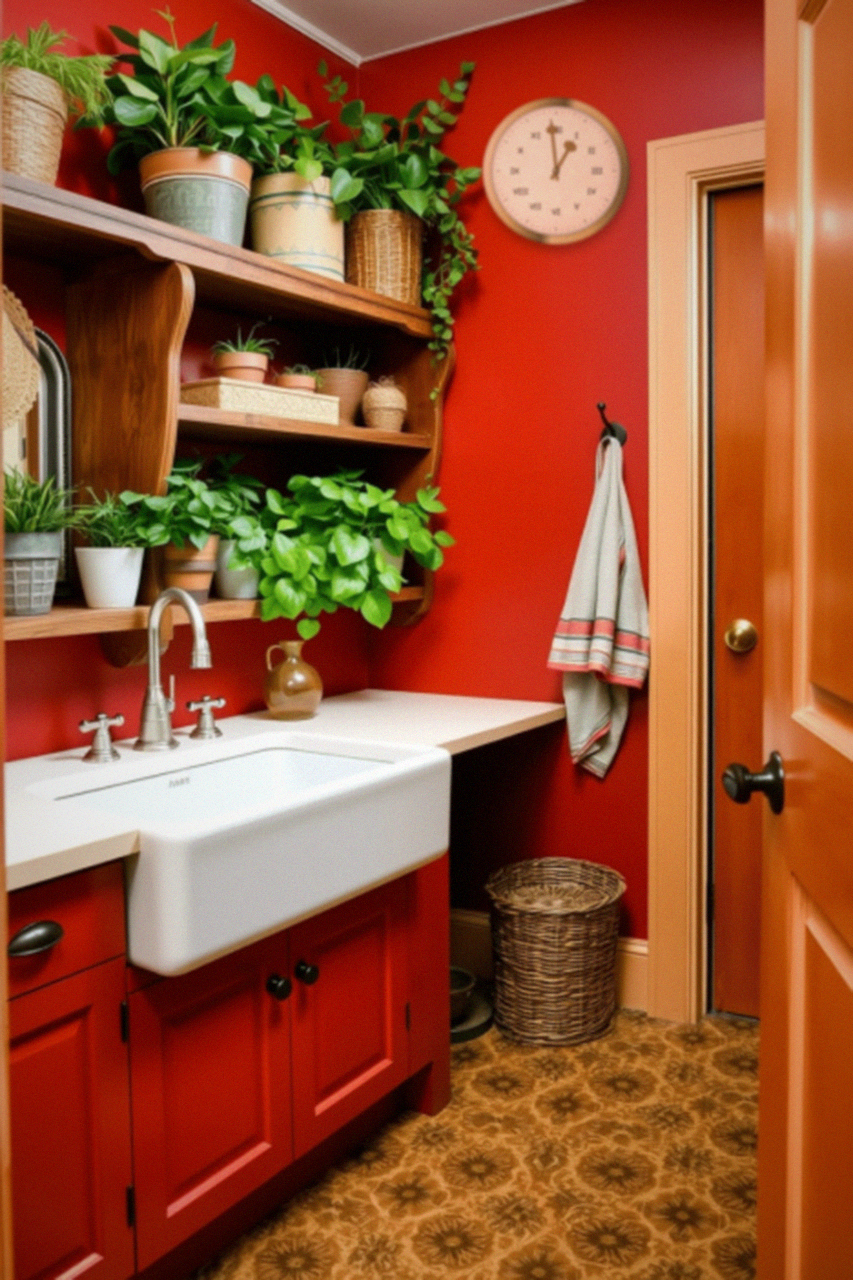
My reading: 12:59
